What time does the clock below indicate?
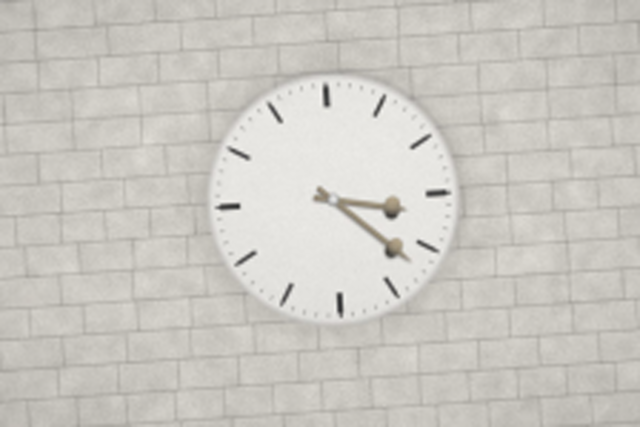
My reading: 3:22
